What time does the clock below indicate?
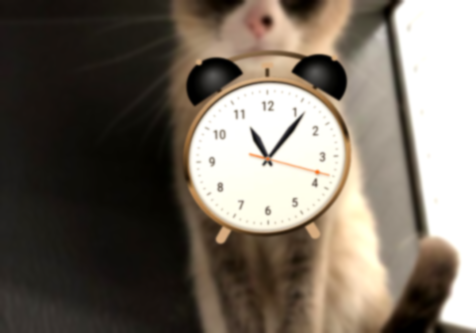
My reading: 11:06:18
